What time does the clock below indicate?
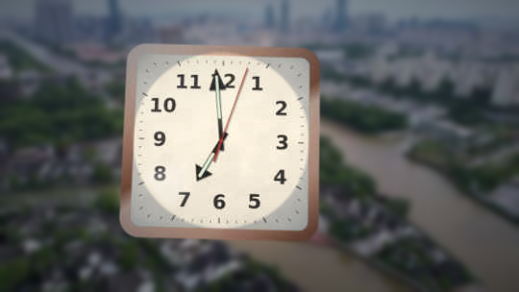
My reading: 6:59:03
